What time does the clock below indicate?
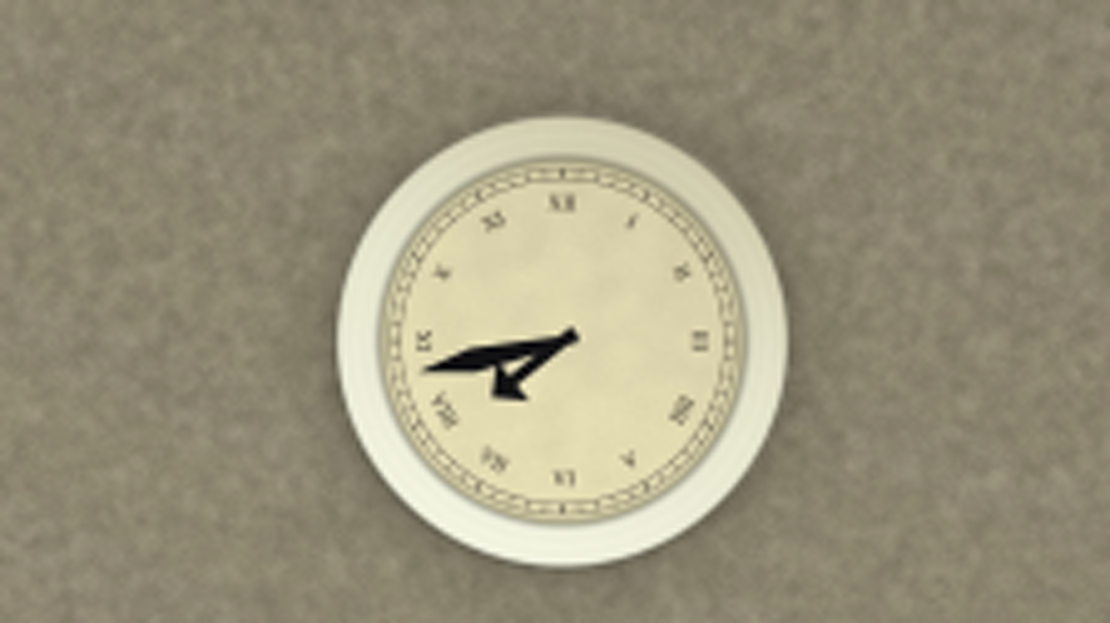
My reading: 7:43
